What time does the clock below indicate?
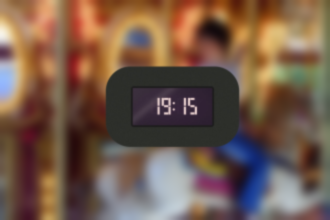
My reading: 19:15
